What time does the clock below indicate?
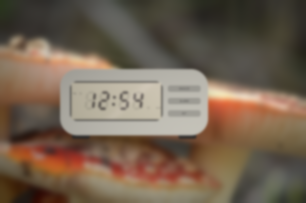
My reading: 12:54
